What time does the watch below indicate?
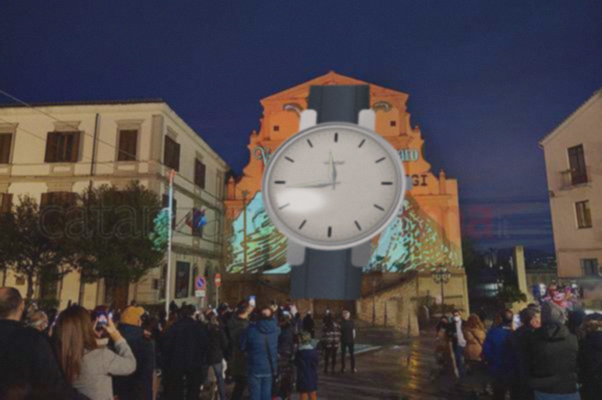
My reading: 11:44
